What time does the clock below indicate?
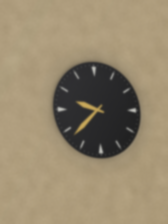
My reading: 9:38
